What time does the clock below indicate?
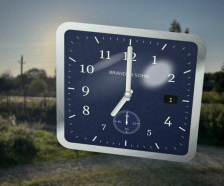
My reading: 7:00
